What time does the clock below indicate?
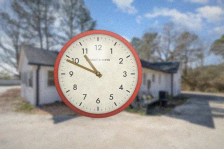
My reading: 10:49
